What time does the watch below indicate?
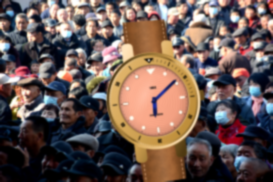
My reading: 6:09
